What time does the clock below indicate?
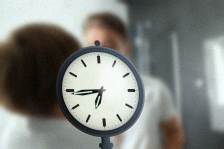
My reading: 6:44
